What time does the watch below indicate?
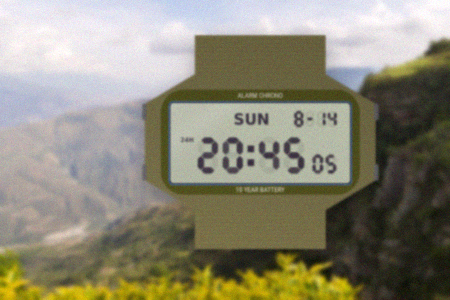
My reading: 20:45:05
